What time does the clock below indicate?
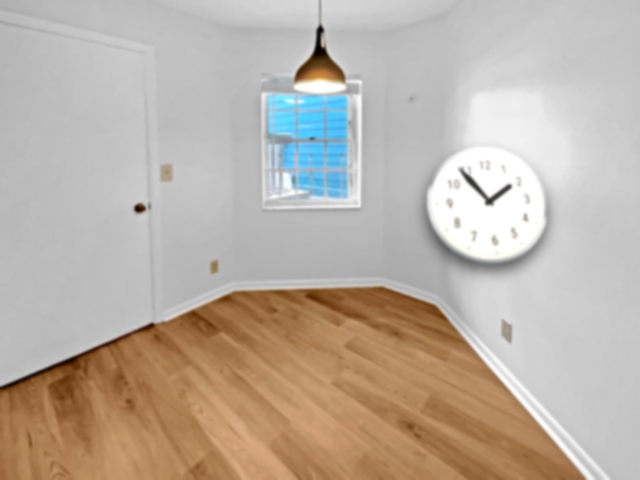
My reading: 1:54
